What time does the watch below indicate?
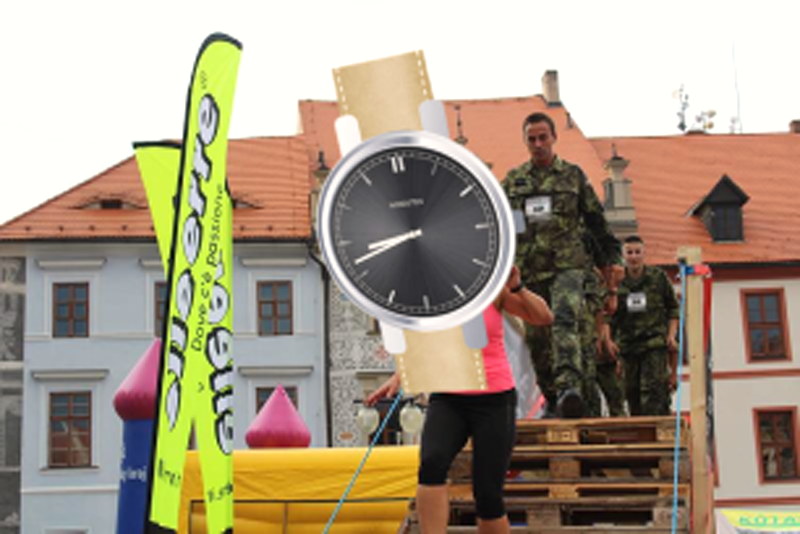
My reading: 8:42
